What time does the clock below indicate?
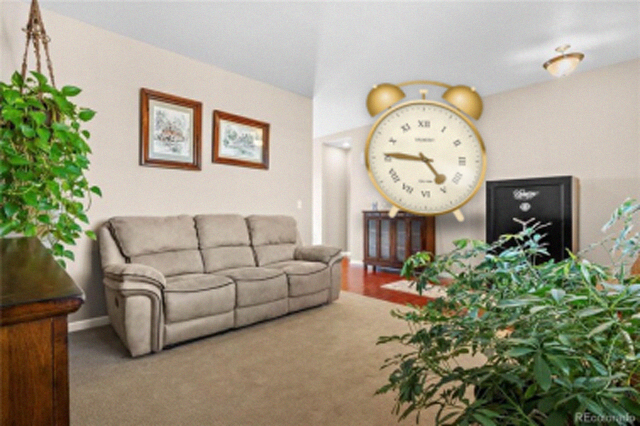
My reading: 4:46
